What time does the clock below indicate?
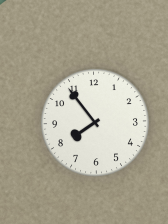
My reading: 7:54
